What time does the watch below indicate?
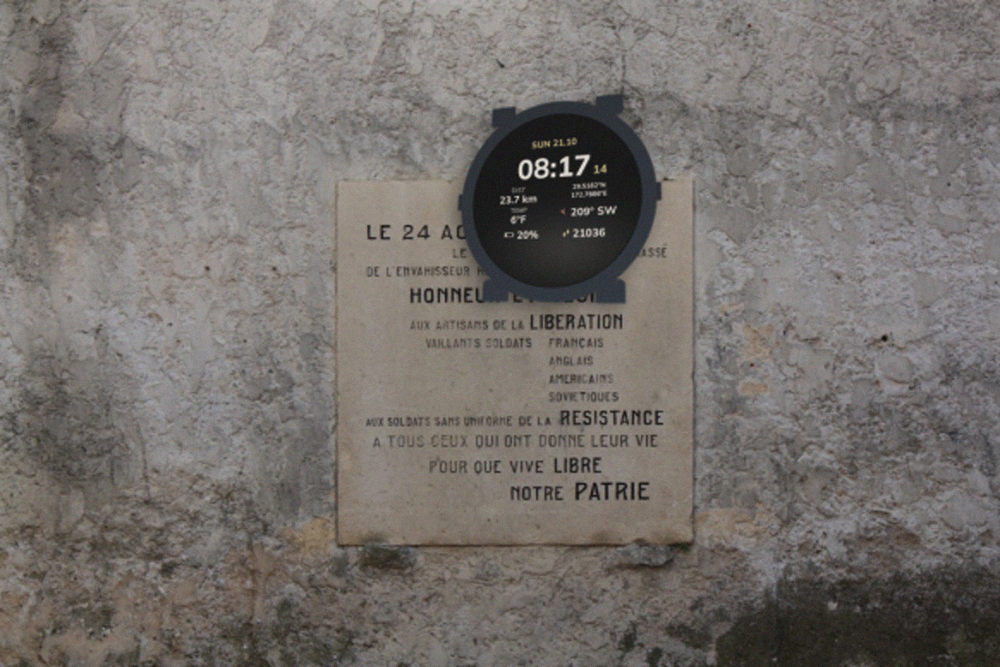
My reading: 8:17
